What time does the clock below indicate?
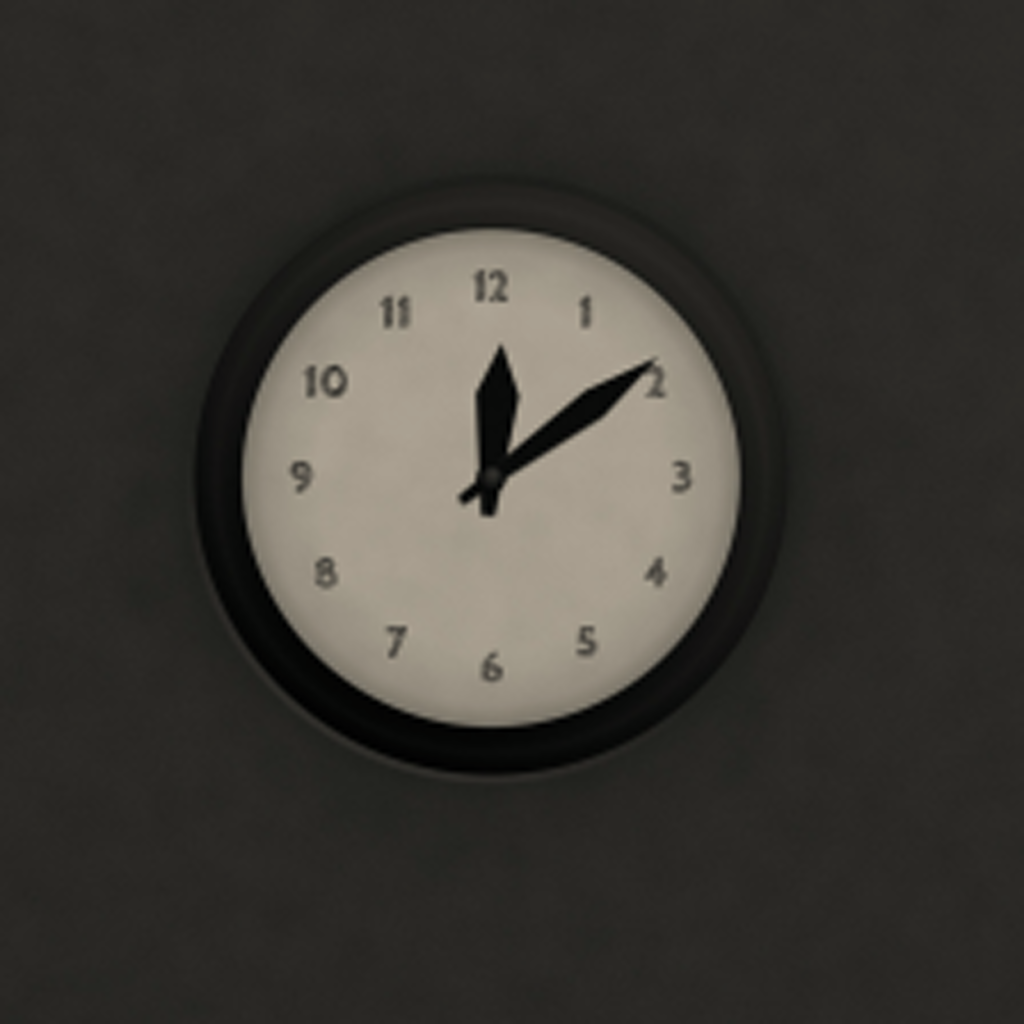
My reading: 12:09
